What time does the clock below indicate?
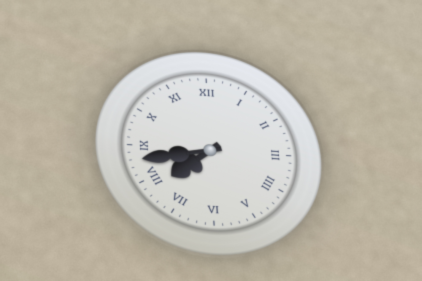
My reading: 7:43
